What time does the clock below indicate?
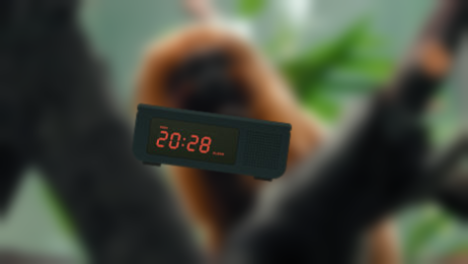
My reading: 20:28
